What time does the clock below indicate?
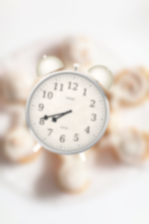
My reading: 7:41
